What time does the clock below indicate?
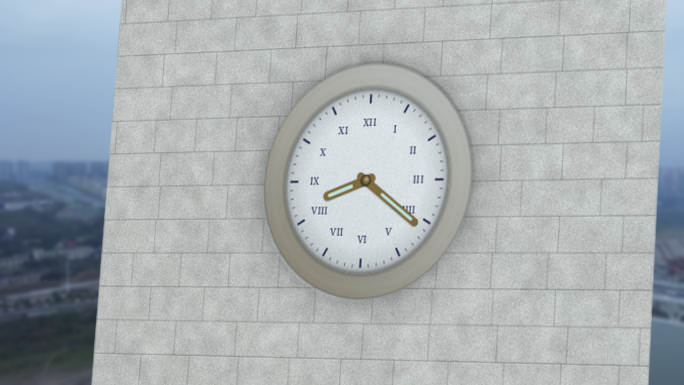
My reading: 8:21
